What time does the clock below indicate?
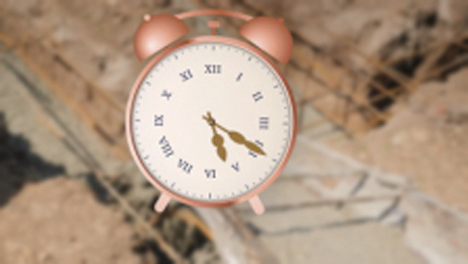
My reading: 5:20
